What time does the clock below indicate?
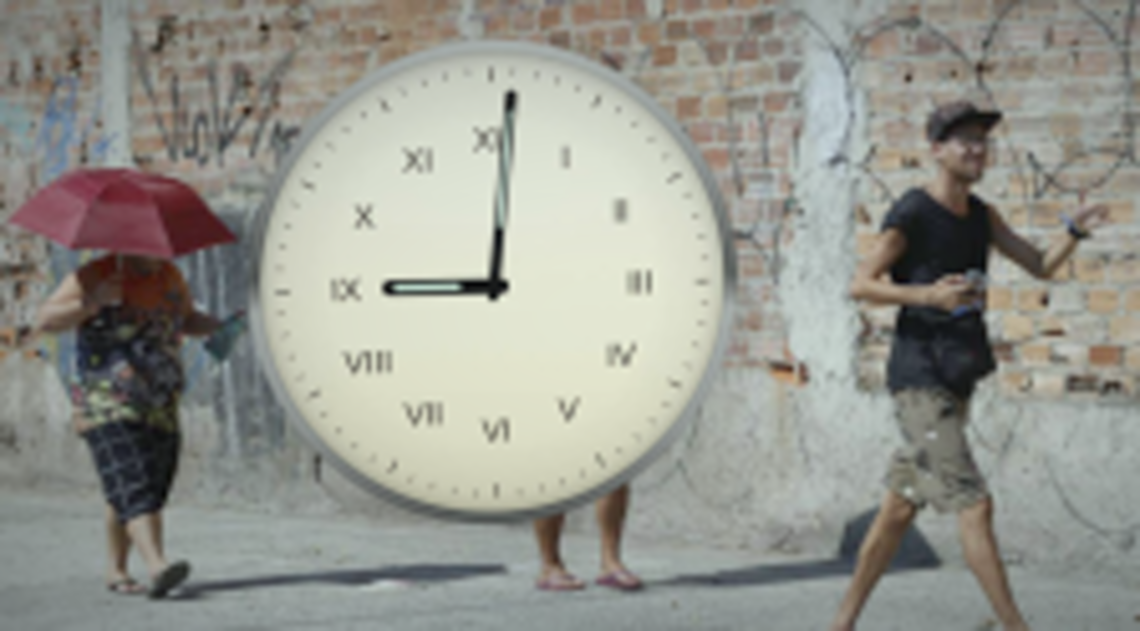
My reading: 9:01
